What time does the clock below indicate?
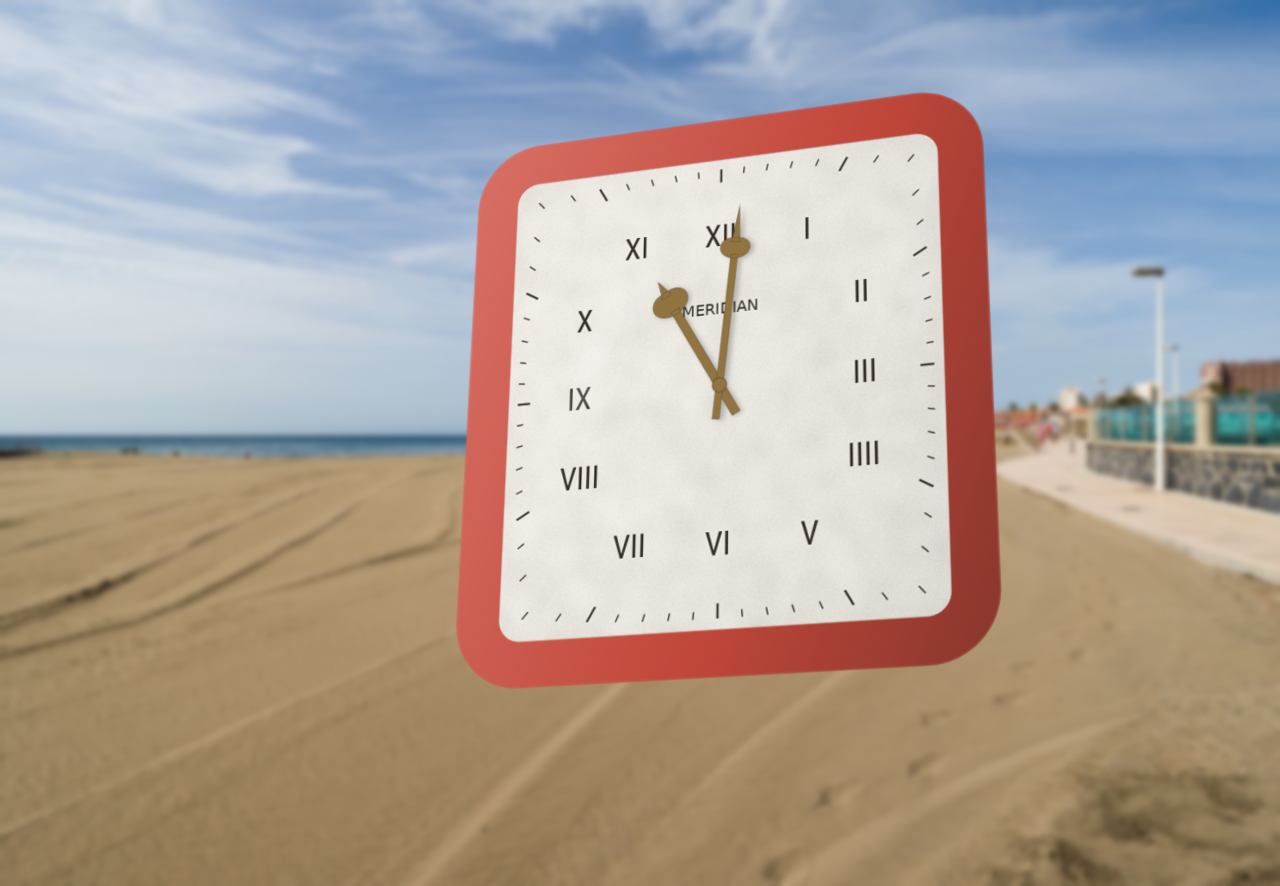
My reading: 11:01
